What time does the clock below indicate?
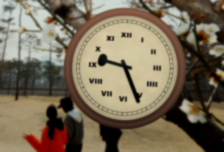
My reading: 9:26
